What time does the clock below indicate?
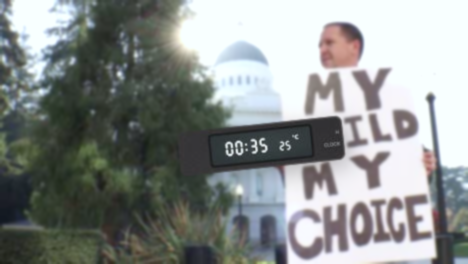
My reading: 0:35
